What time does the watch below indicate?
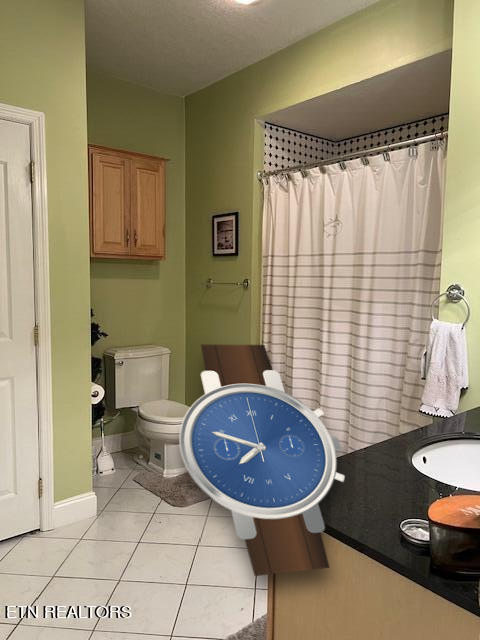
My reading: 7:49
